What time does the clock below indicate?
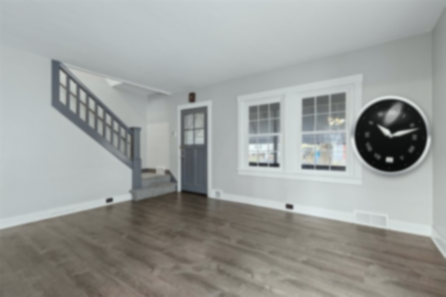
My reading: 10:12
